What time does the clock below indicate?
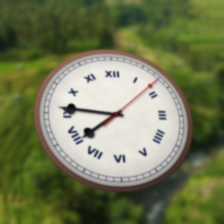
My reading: 7:46:08
